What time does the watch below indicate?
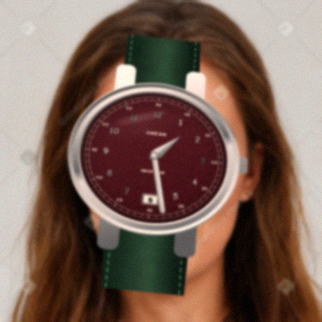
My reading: 1:28
